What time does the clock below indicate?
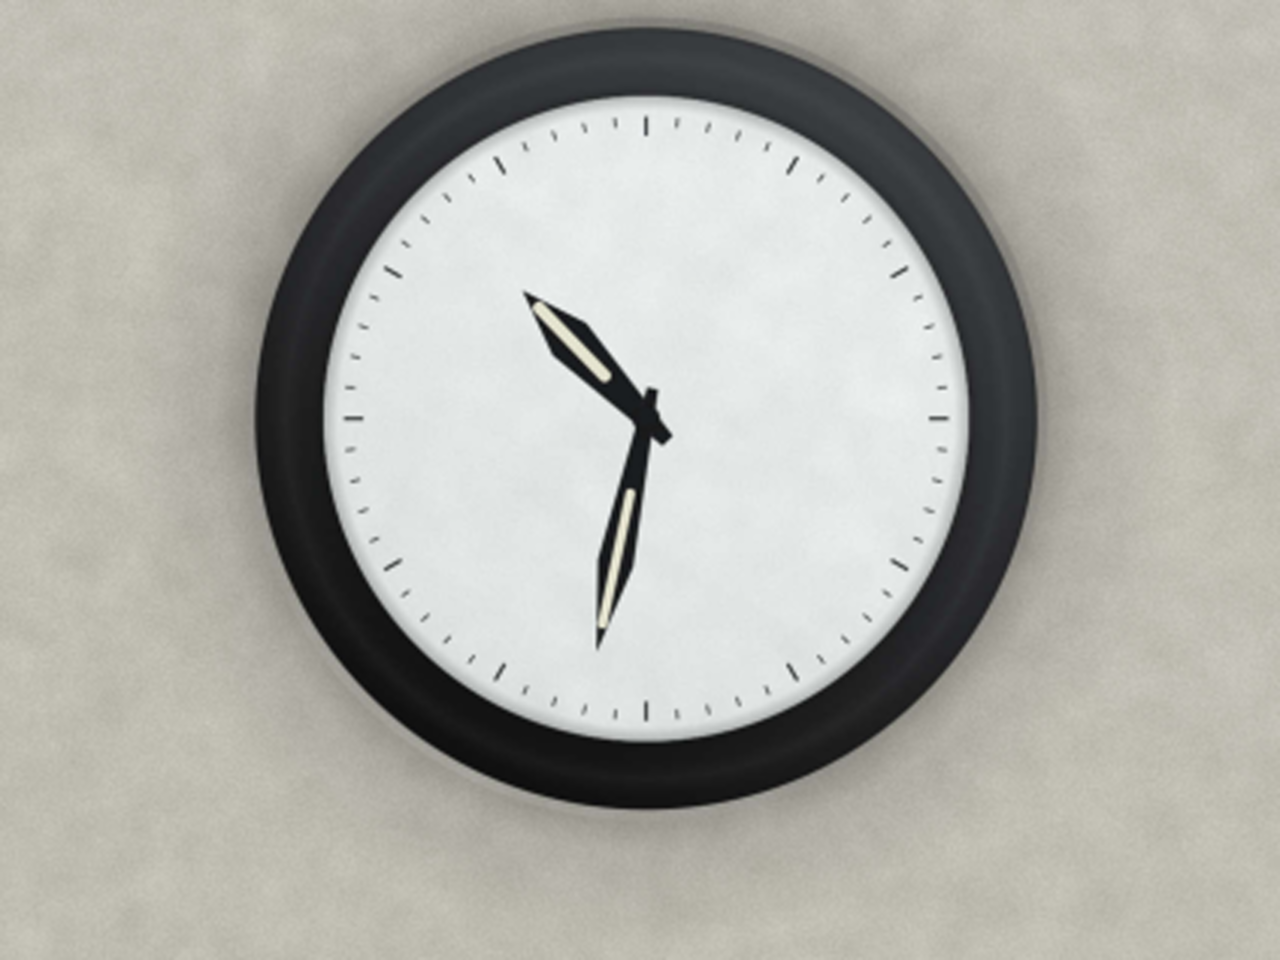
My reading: 10:32
